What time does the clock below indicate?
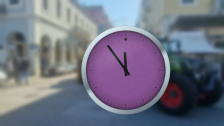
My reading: 11:54
